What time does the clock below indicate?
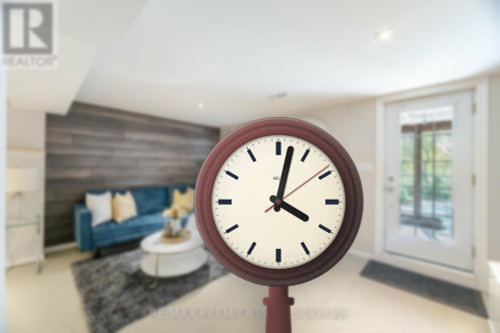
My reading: 4:02:09
